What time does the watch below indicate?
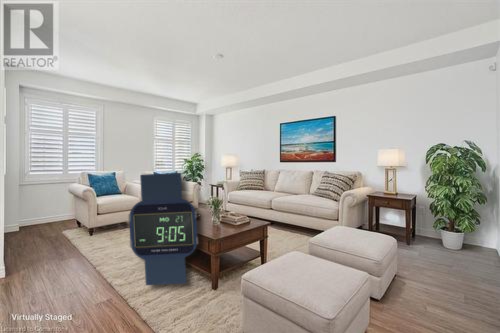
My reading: 9:05
